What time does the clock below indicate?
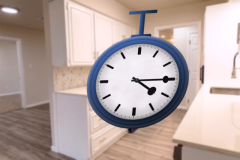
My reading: 4:15
